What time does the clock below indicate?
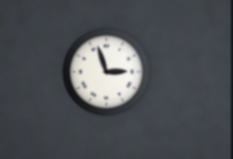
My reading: 2:57
